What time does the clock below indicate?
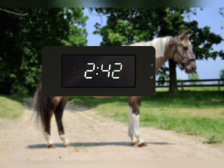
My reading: 2:42
